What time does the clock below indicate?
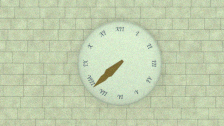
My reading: 7:38
